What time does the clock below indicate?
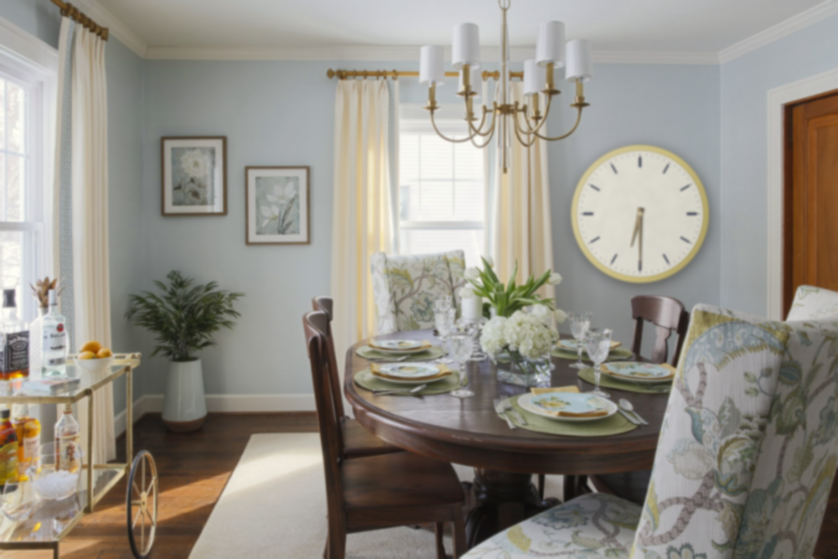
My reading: 6:30
